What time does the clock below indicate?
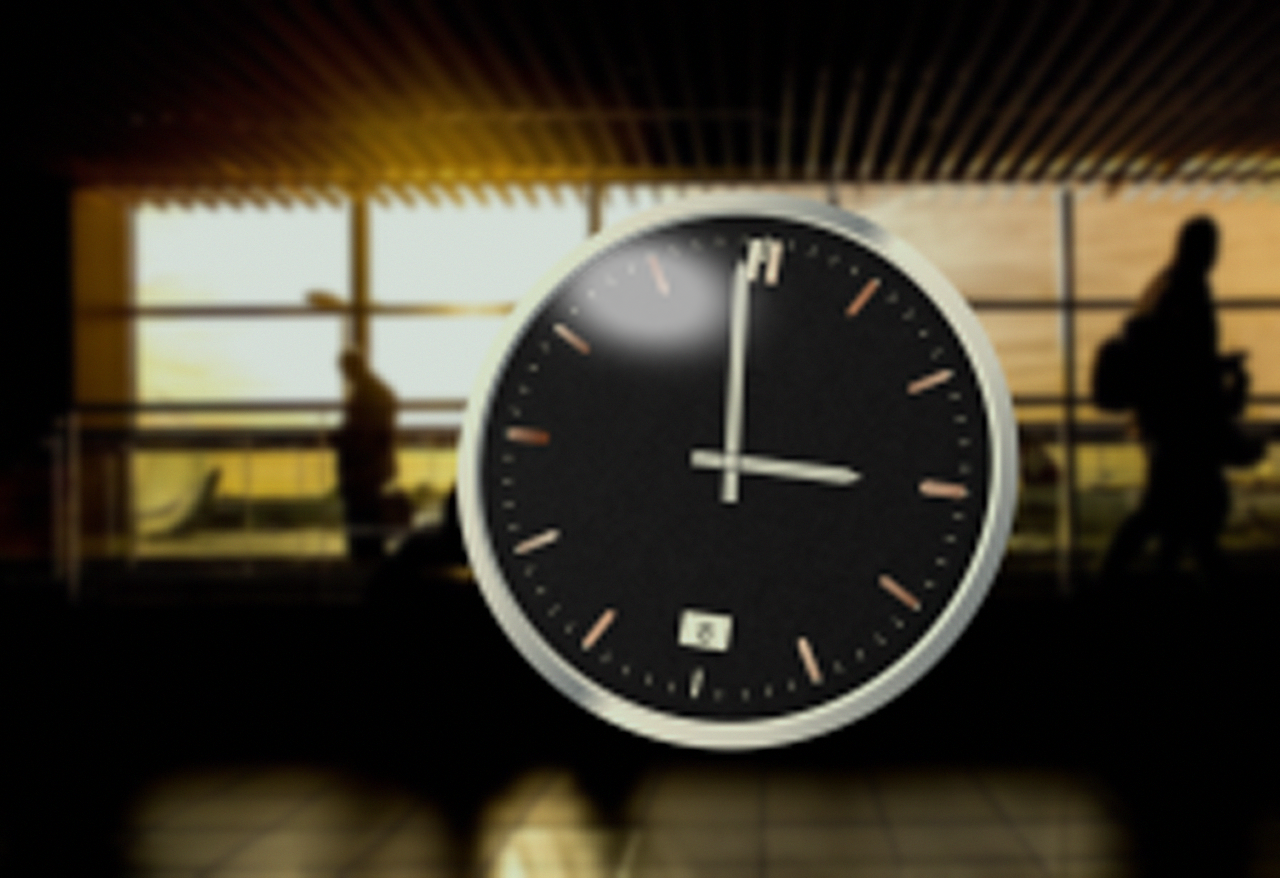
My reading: 2:59
